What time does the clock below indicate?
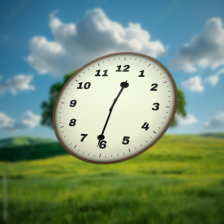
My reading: 12:31
